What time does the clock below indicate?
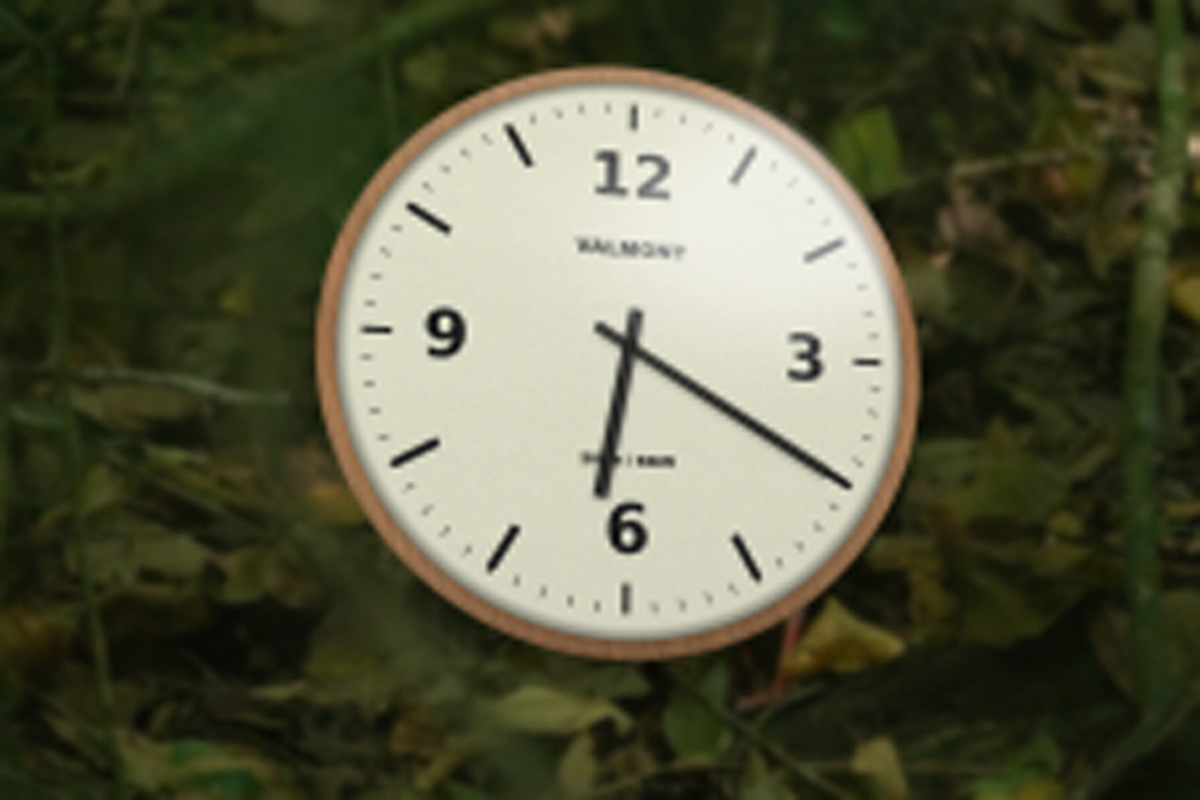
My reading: 6:20
